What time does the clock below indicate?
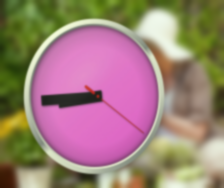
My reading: 8:44:21
